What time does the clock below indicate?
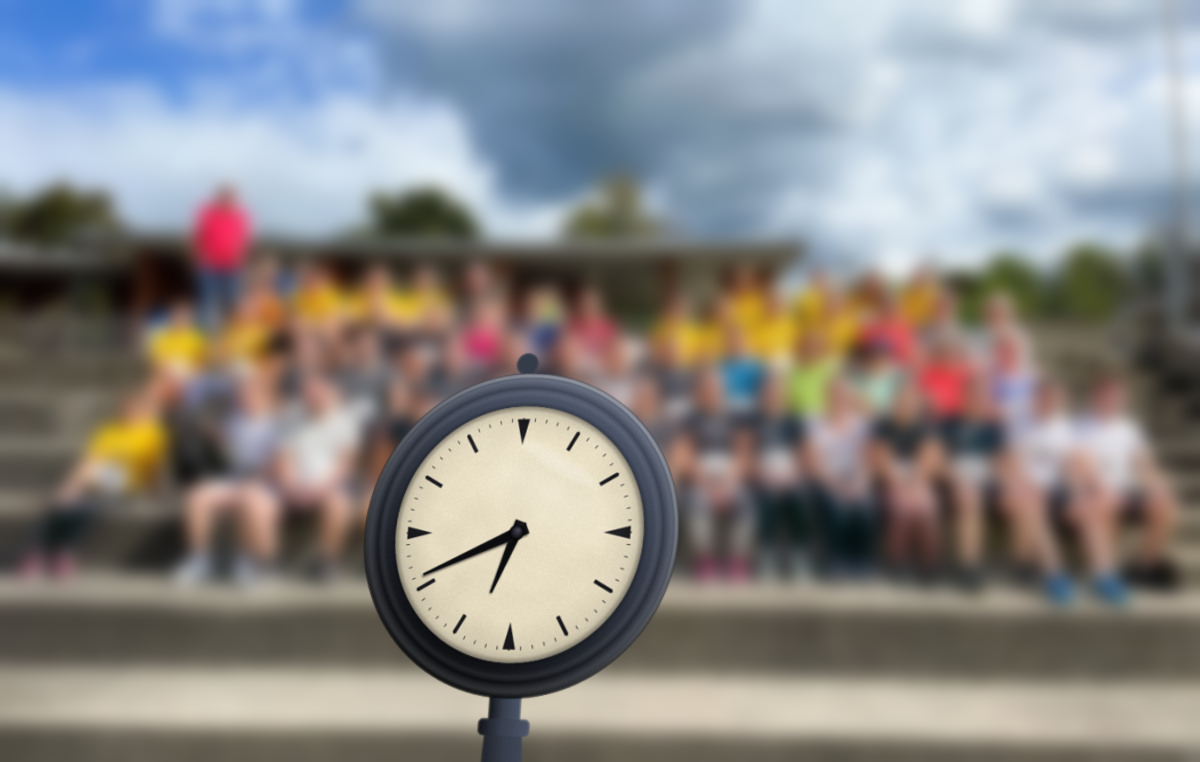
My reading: 6:41
